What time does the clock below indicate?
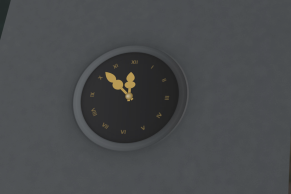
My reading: 11:52
